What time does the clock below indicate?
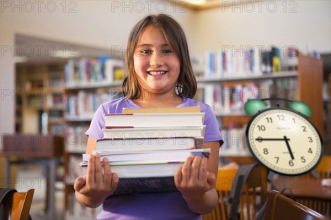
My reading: 5:45
